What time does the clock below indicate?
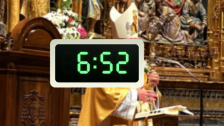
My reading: 6:52
